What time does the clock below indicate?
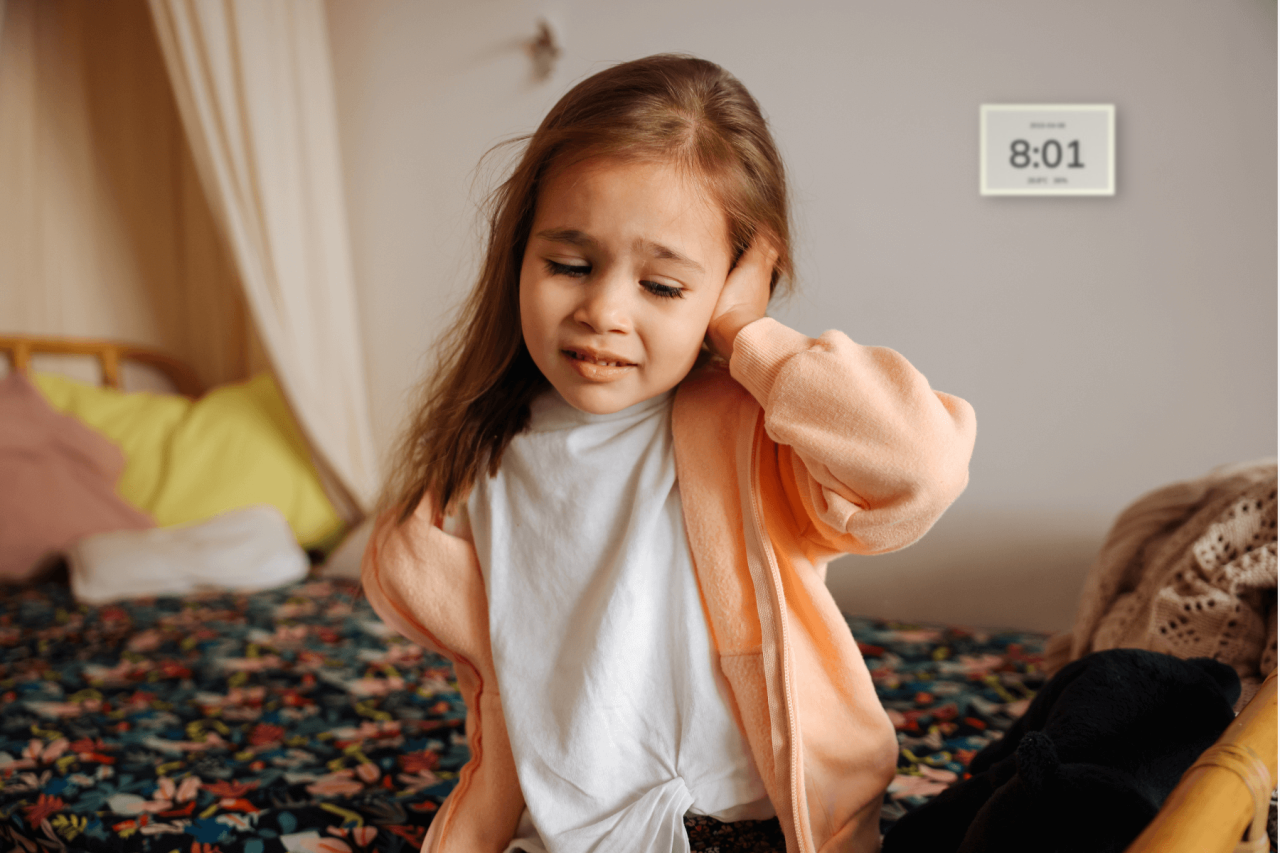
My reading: 8:01
